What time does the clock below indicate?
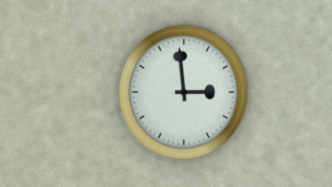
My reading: 2:59
